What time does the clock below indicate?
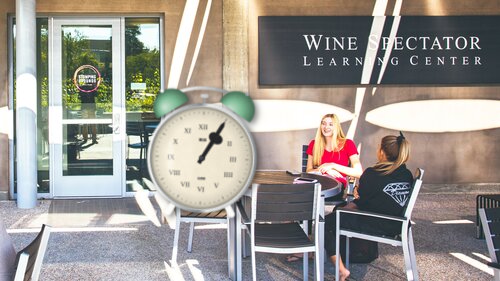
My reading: 1:05
